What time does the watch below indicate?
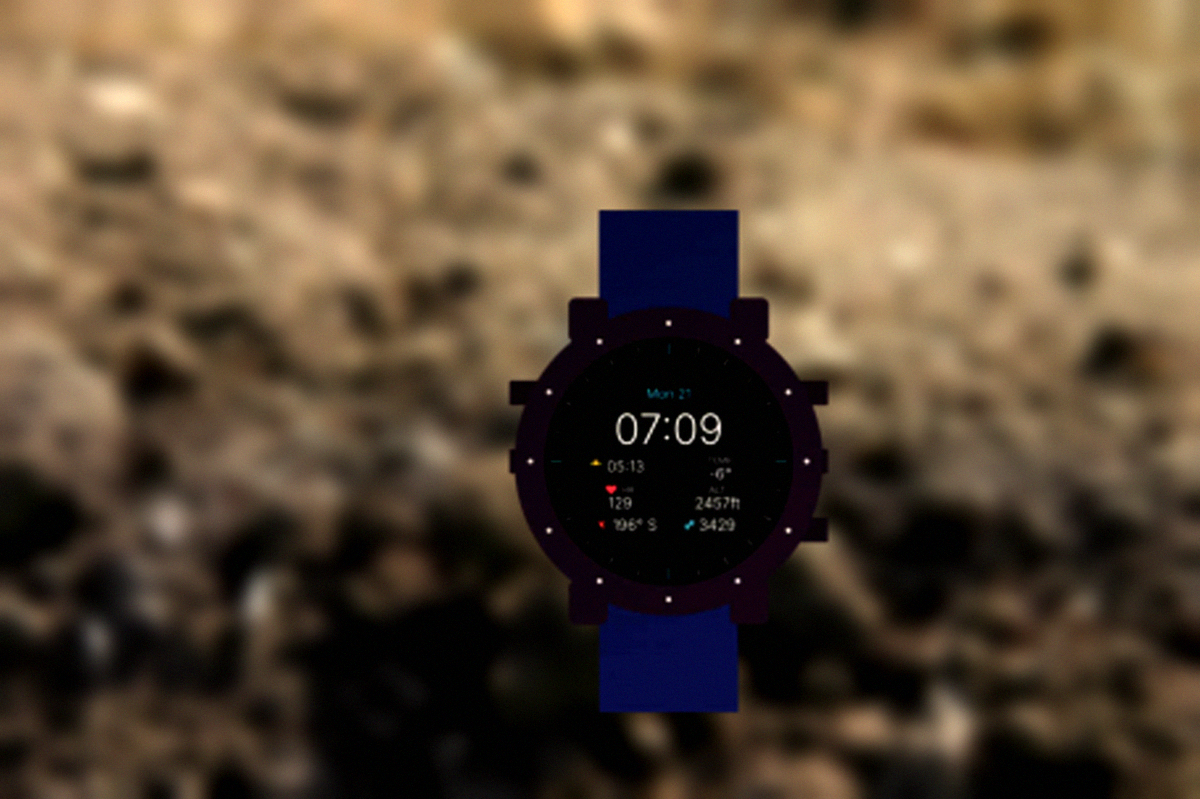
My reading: 7:09
